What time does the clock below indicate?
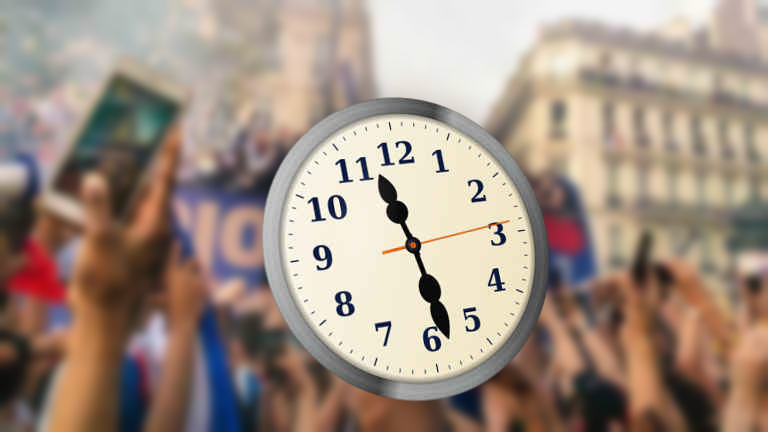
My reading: 11:28:14
